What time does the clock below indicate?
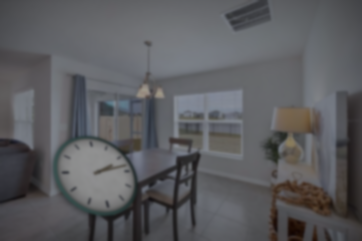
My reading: 2:13
